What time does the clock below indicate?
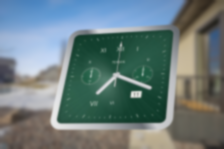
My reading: 7:19
